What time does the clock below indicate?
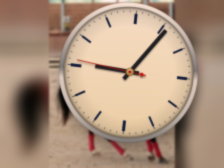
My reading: 9:05:46
